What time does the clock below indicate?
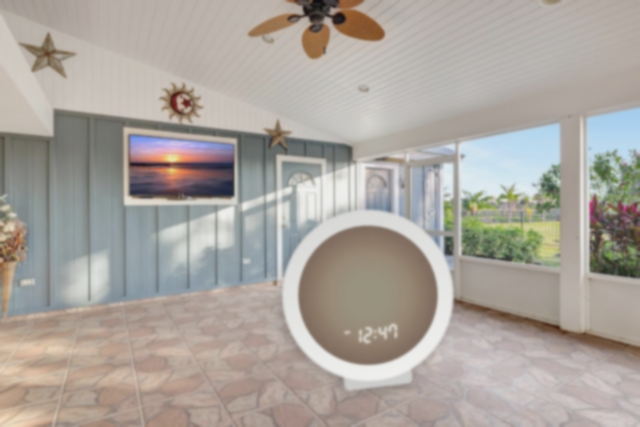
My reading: 12:47
